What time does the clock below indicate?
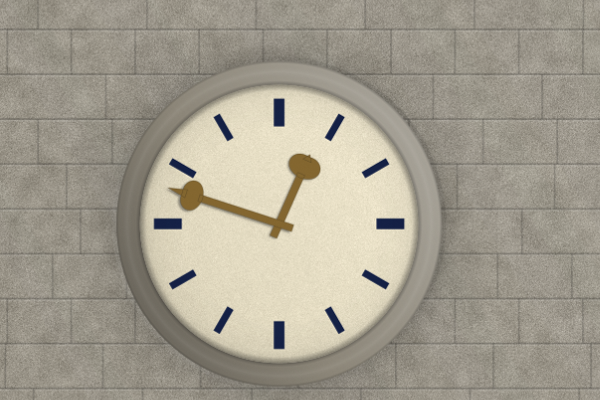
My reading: 12:48
